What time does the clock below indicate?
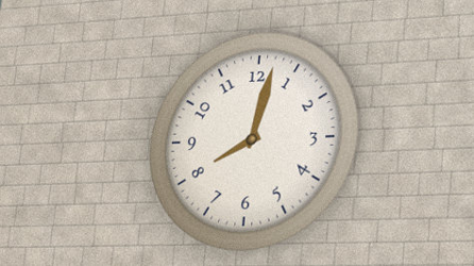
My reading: 8:02
